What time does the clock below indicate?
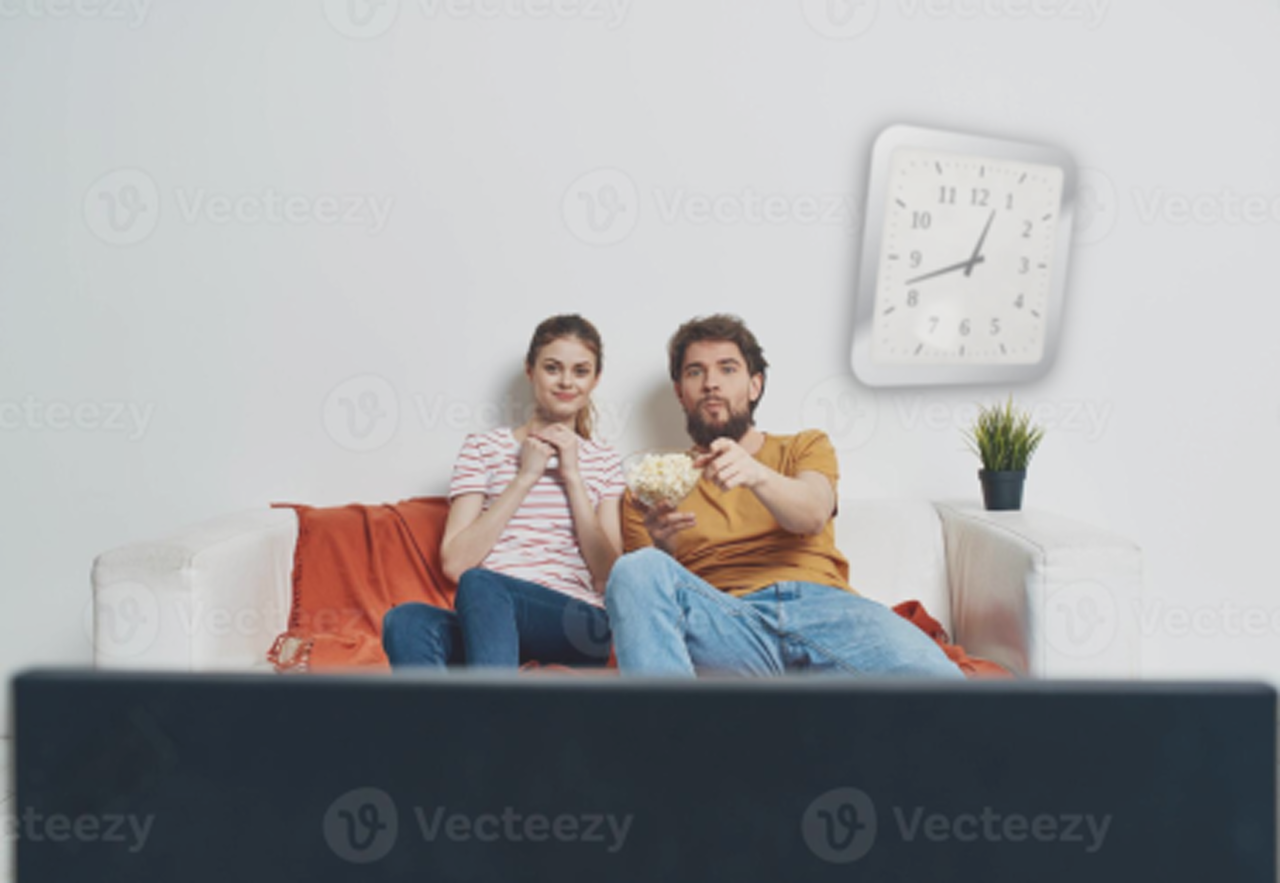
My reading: 12:42
